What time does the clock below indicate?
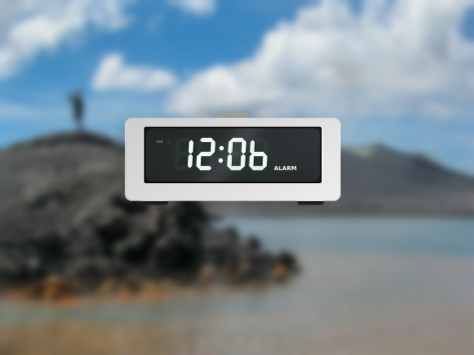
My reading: 12:06
